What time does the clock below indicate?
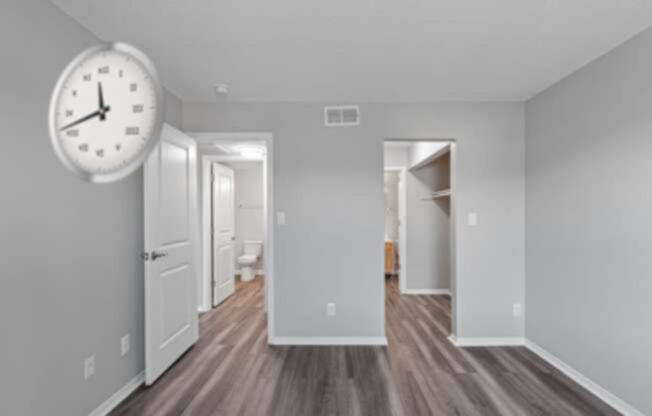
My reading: 11:42
